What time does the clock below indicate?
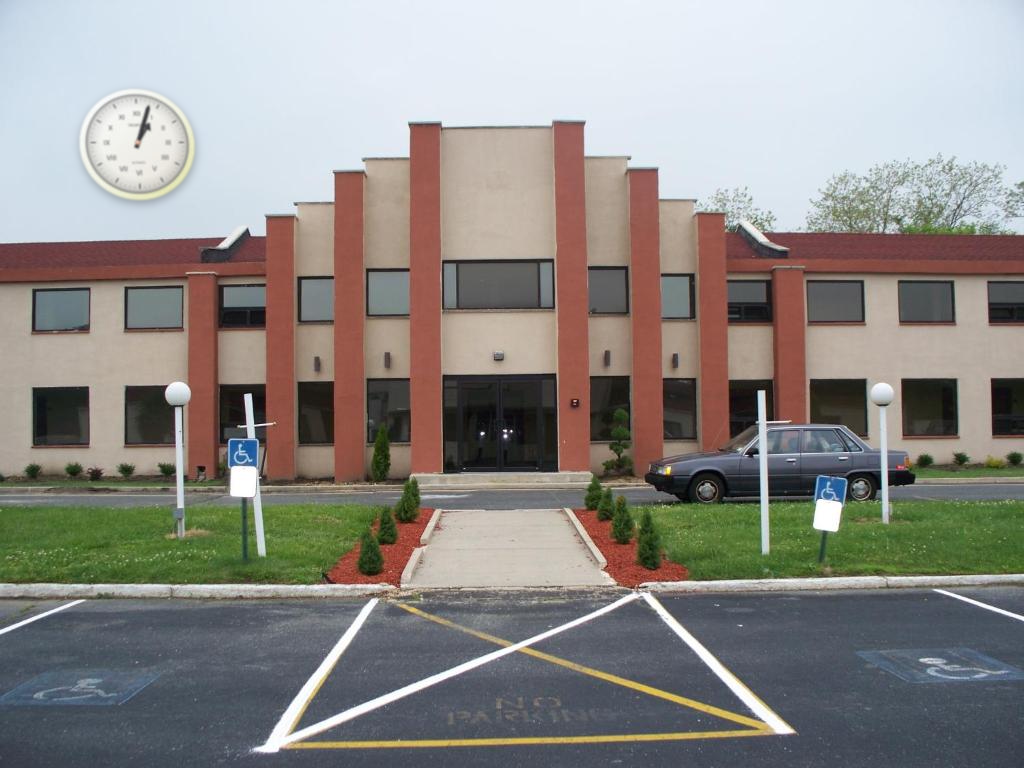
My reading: 1:03
